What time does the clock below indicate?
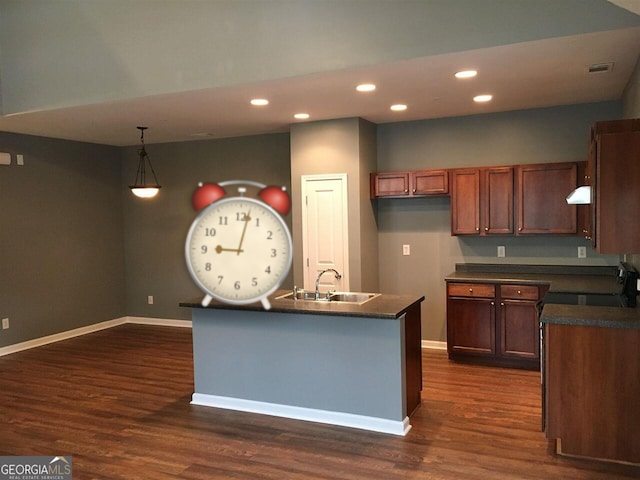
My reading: 9:02
